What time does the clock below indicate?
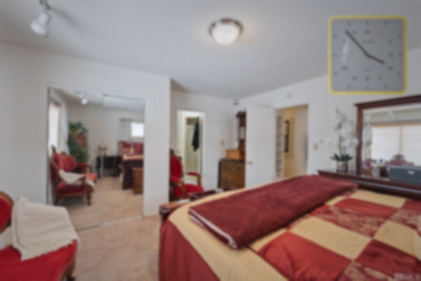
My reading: 3:53
